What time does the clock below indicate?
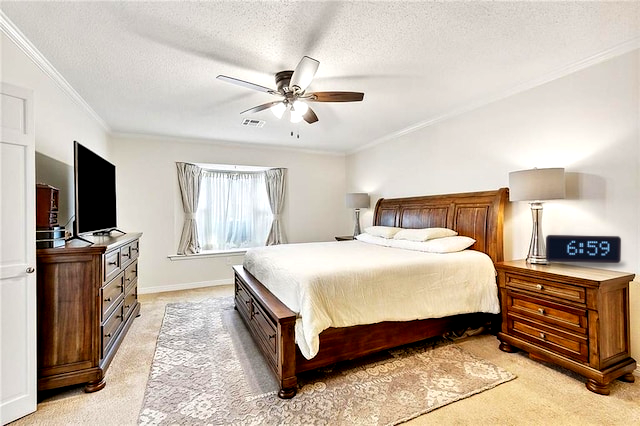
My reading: 6:59
